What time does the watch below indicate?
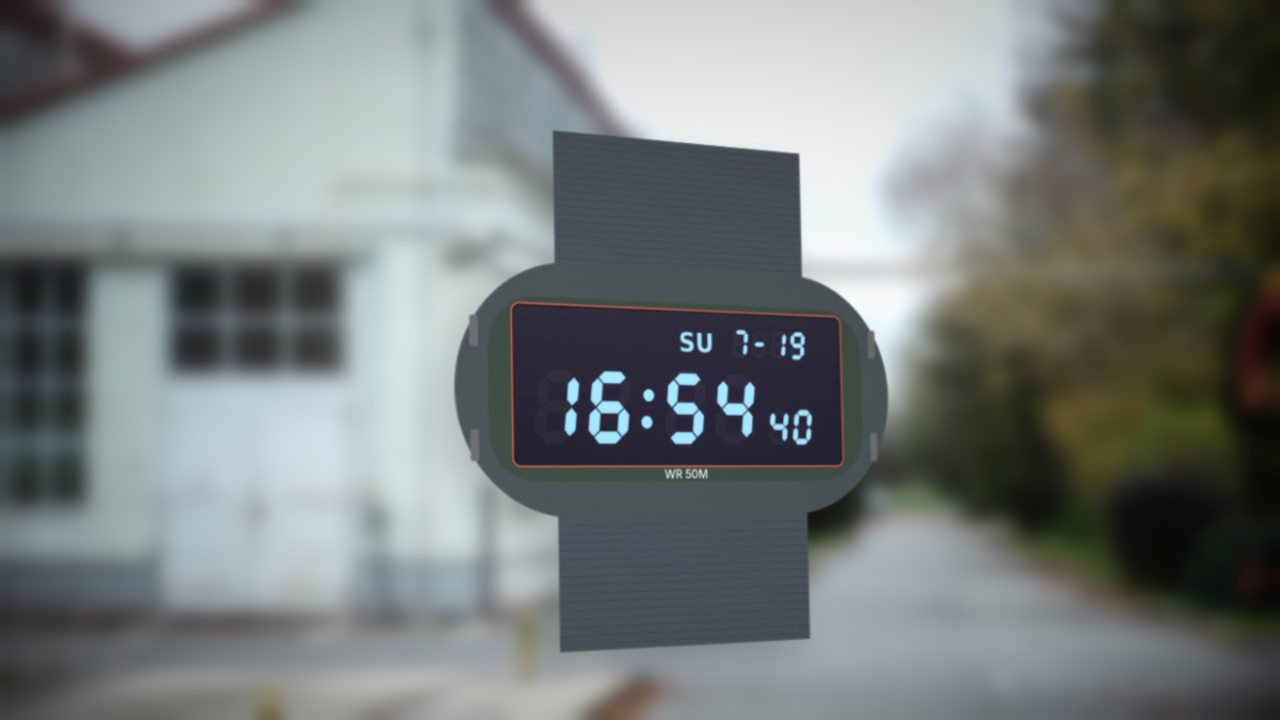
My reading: 16:54:40
